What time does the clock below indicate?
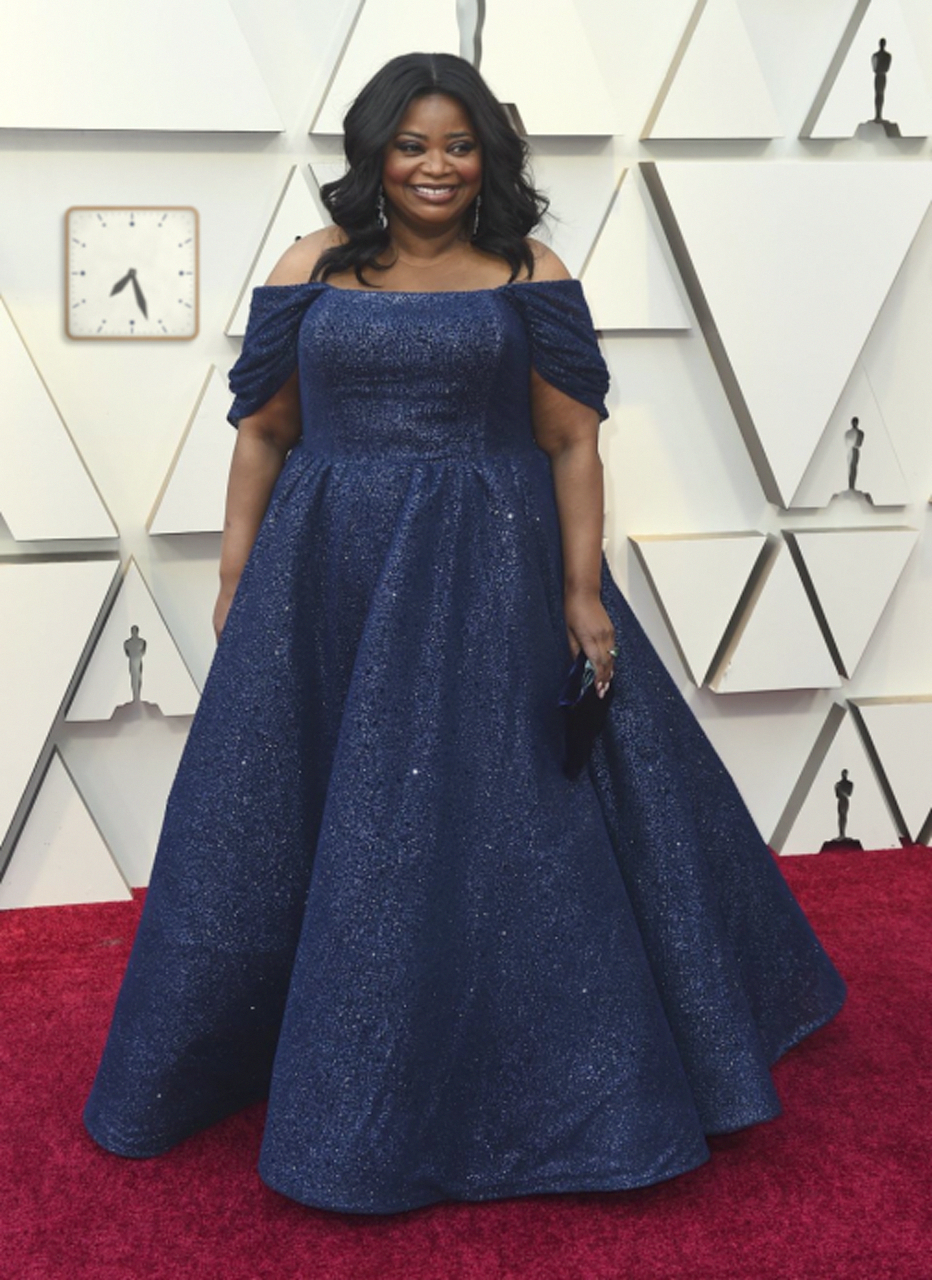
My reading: 7:27
